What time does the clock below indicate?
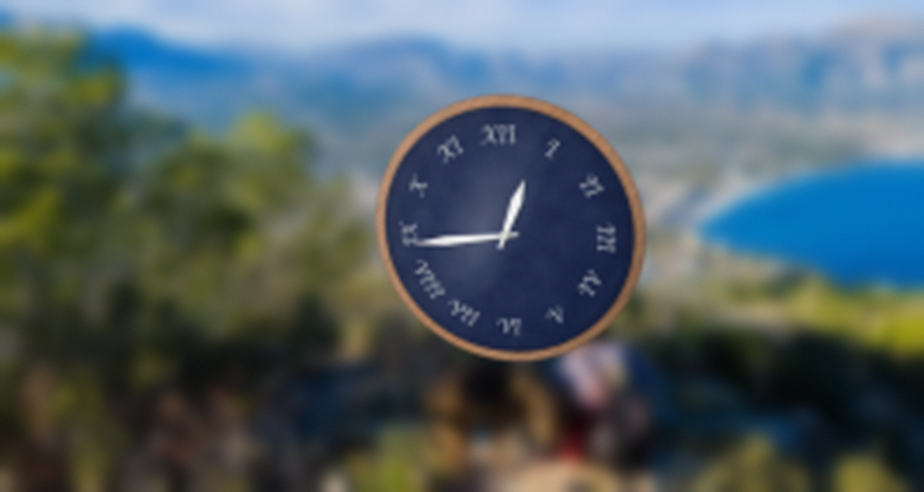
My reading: 12:44
